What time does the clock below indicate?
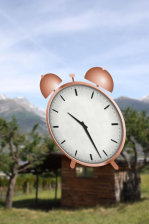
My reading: 10:27
